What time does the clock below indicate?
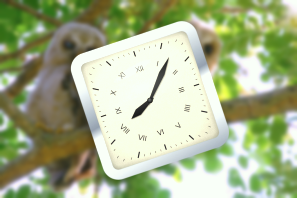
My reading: 8:07
